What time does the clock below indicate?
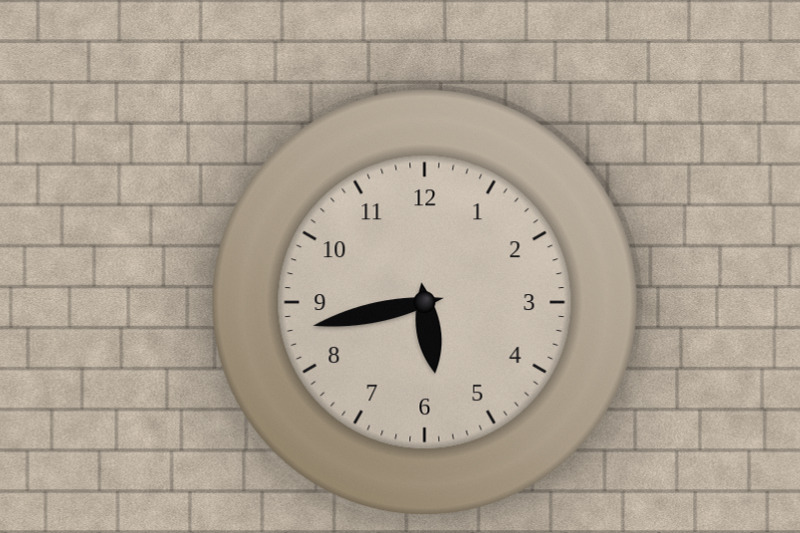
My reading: 5:43
